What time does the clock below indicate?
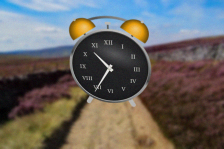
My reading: 10:35
